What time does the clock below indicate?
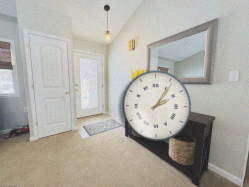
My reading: 2:06
